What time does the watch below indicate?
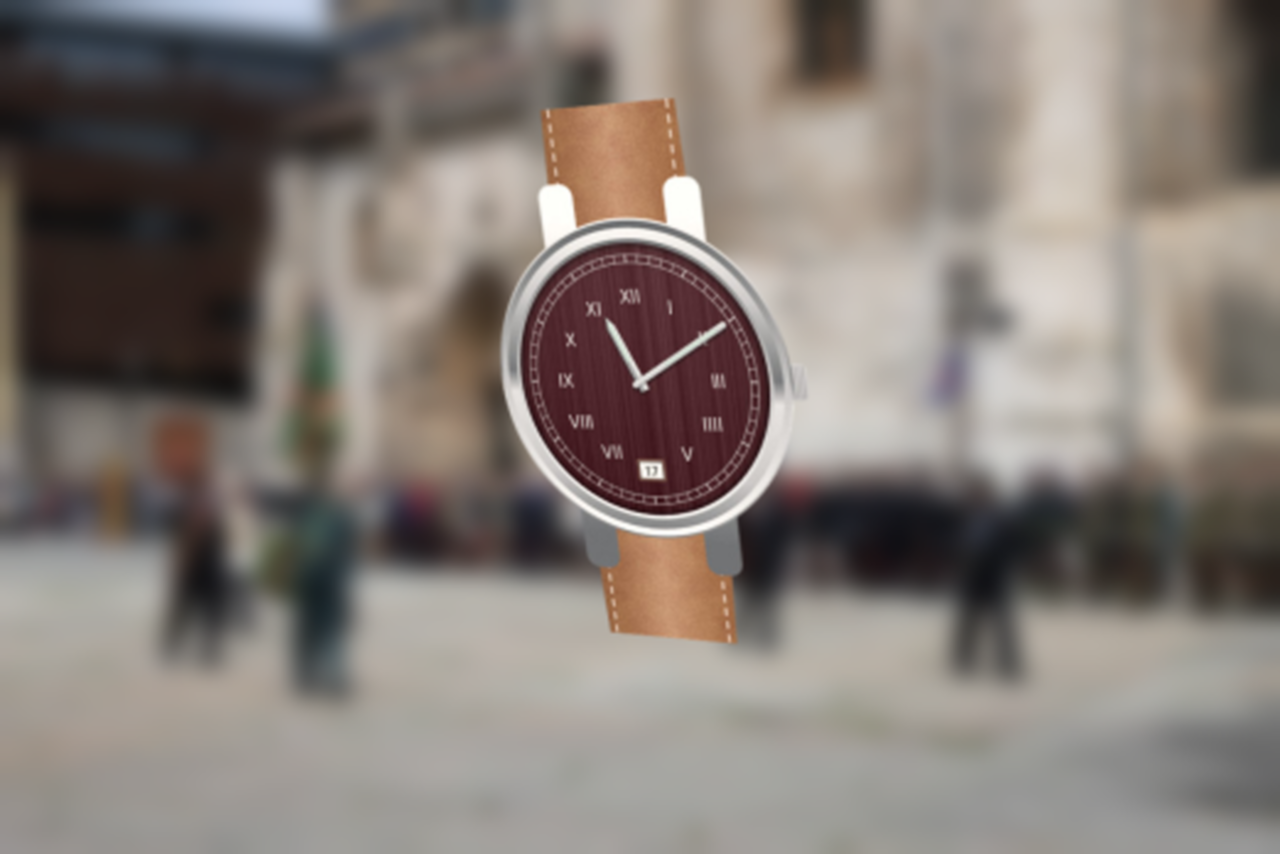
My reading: 11:10
